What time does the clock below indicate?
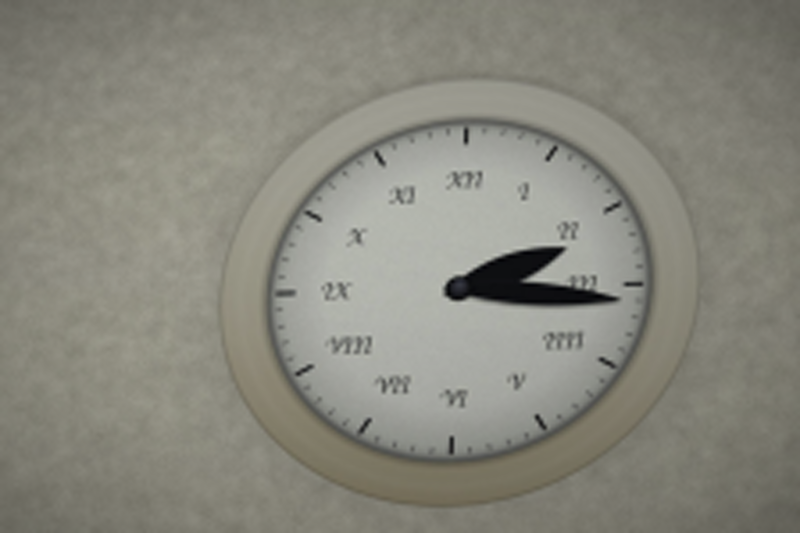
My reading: 2:16
